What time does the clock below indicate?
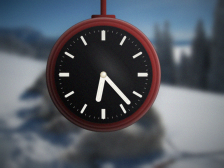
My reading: 6:23
